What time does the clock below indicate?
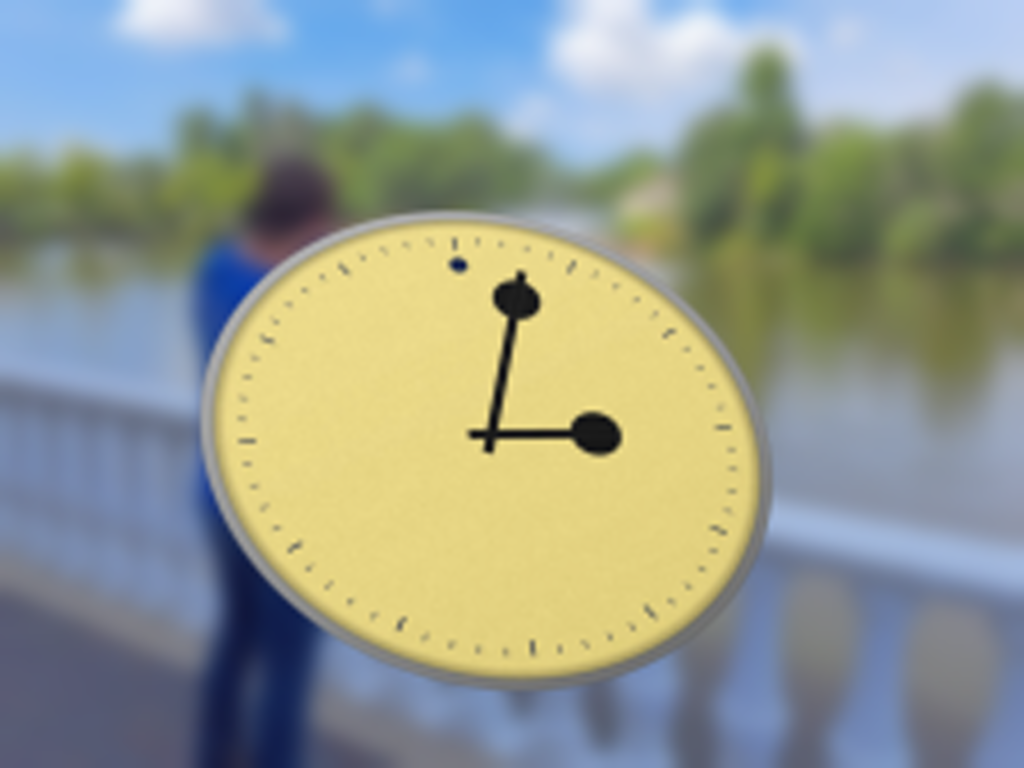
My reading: 3:03
